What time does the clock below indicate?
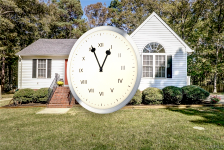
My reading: 12:56
